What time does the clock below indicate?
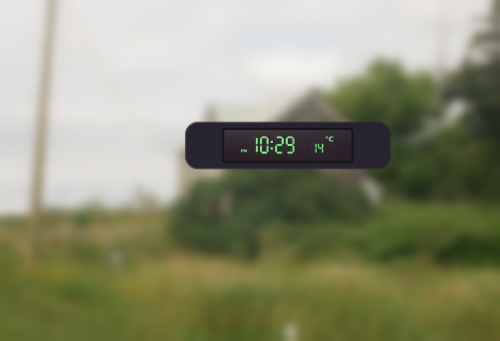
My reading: 10:29
